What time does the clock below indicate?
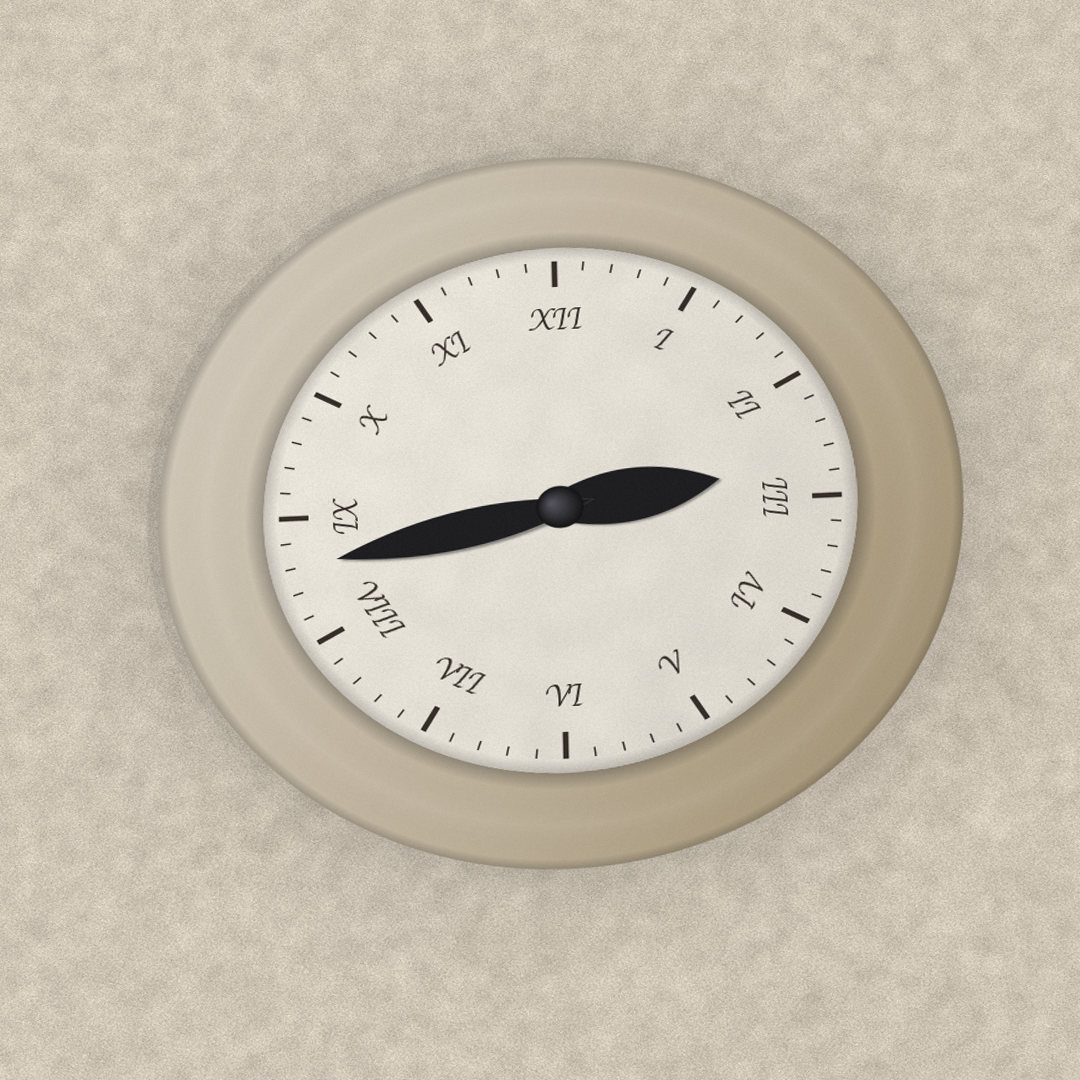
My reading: 2:43
